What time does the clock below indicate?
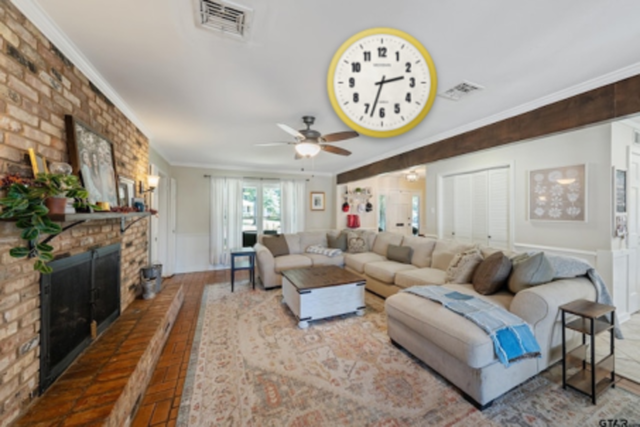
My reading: 2:33
